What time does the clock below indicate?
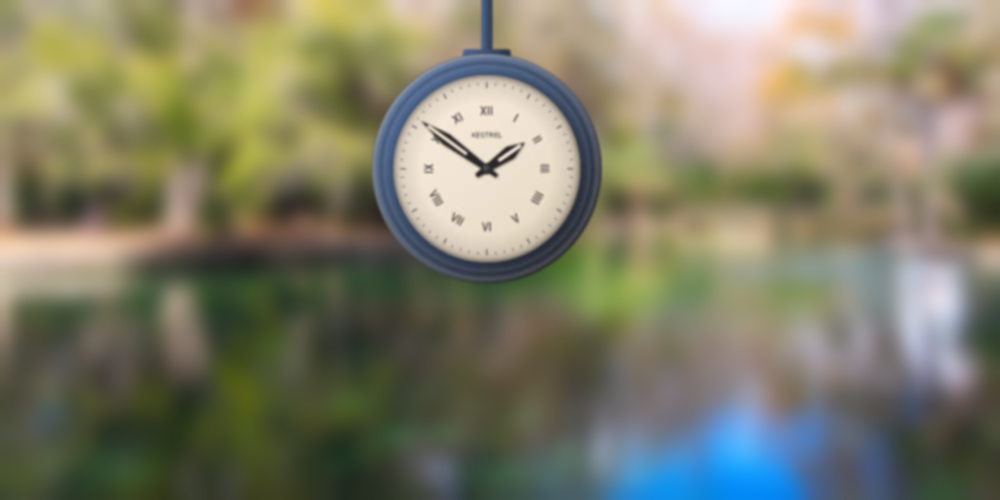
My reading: 1:51
